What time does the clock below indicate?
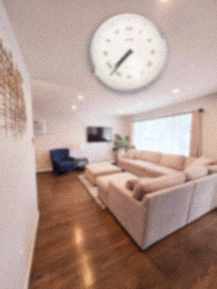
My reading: 7:37
